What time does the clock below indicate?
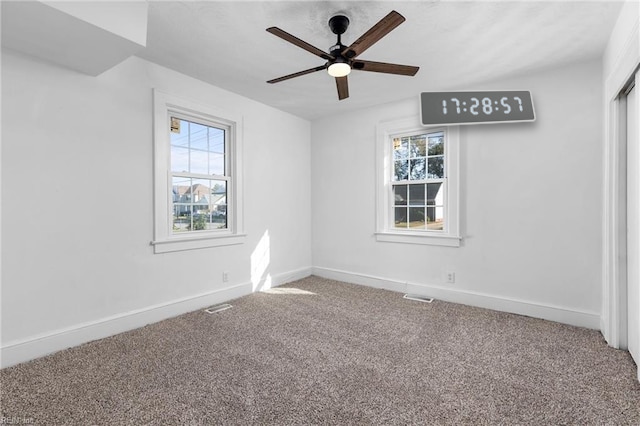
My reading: 17:28:57
